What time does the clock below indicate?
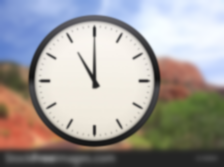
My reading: 11:00
